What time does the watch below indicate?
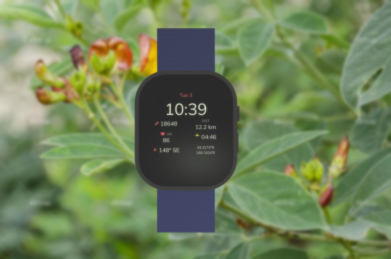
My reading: 10:39
